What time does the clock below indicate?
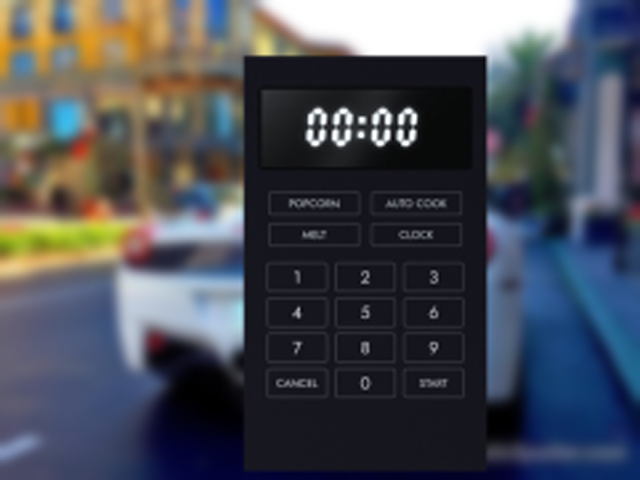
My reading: 0:00
